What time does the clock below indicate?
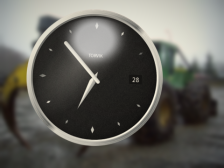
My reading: 6:53
